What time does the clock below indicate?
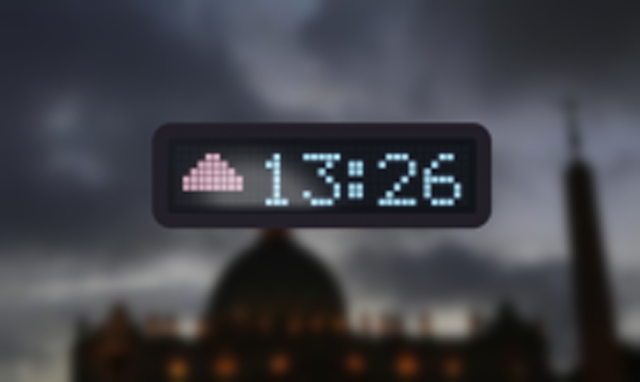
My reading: 13:26
